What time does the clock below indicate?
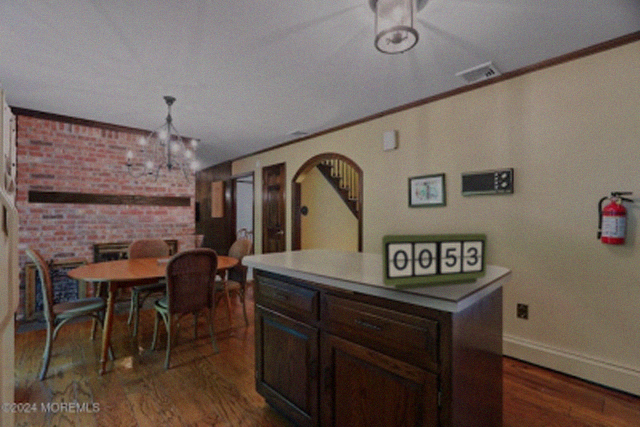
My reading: 0:53
